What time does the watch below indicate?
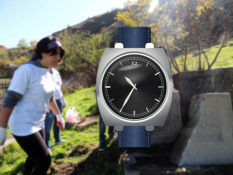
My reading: 10:35
